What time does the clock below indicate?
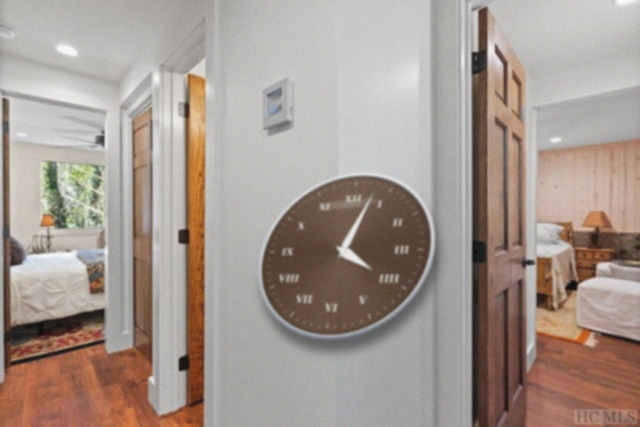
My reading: 4:03
